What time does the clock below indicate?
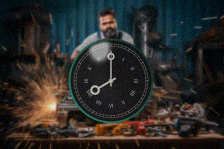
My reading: 8:00
